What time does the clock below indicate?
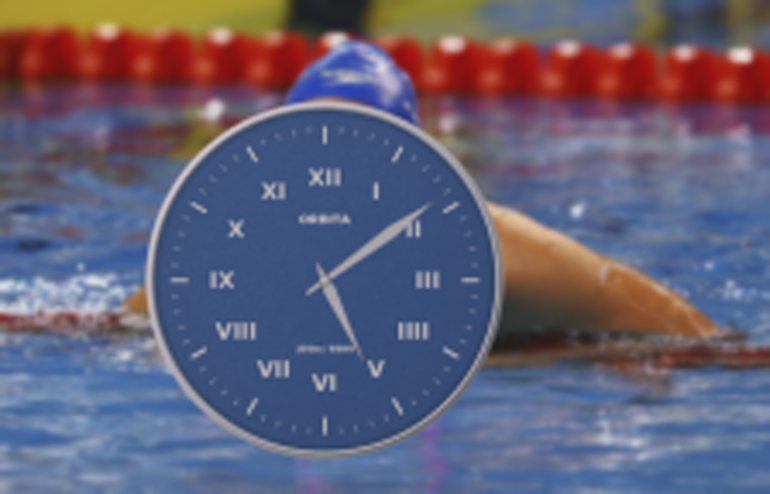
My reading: 5:09
